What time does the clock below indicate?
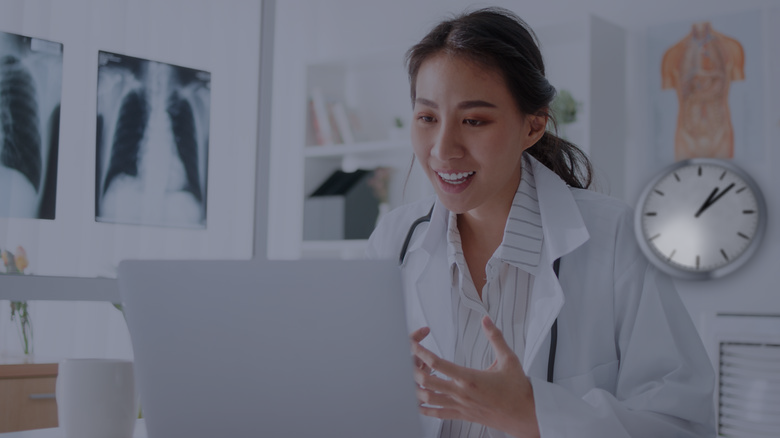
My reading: 1:08
